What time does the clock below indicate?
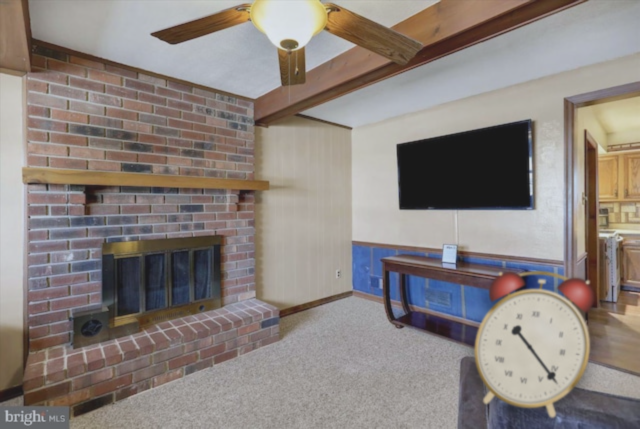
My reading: 10:22
